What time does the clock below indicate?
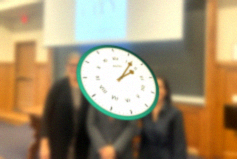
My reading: 2:07
